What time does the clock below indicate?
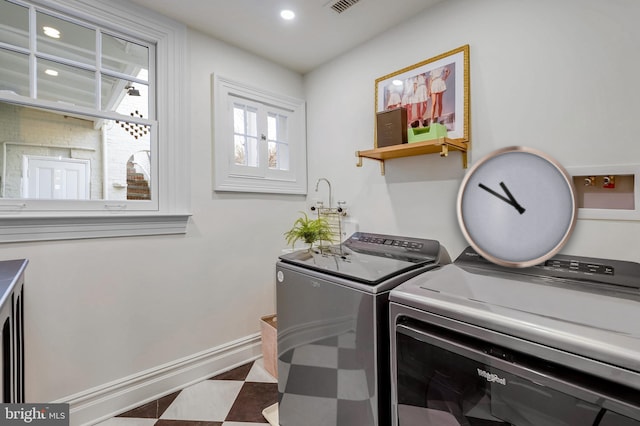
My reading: 10:50
